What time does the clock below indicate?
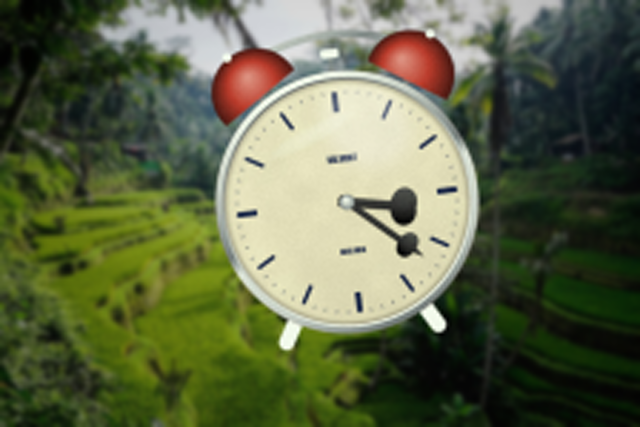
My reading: 3:22
